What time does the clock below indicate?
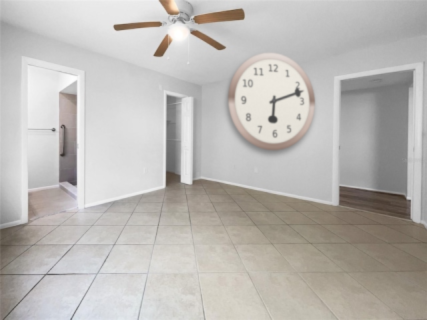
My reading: 6:12
